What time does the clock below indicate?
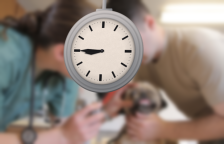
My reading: 8:45
